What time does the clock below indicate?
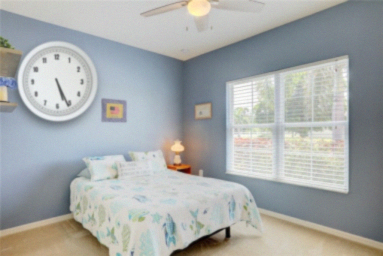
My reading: 5:26
